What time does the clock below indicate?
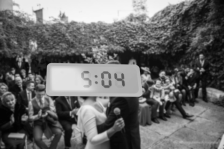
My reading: 5:04
